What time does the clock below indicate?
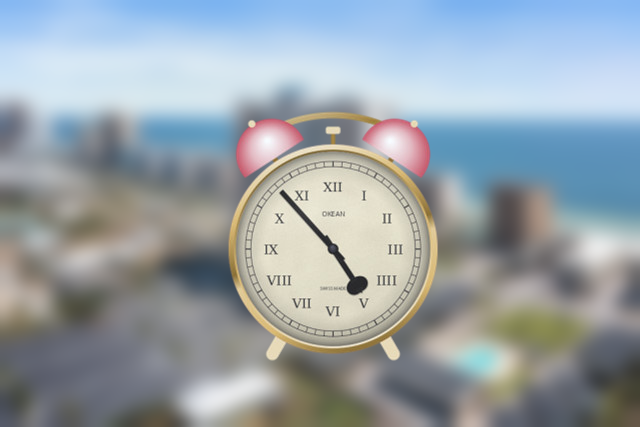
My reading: 4:53
